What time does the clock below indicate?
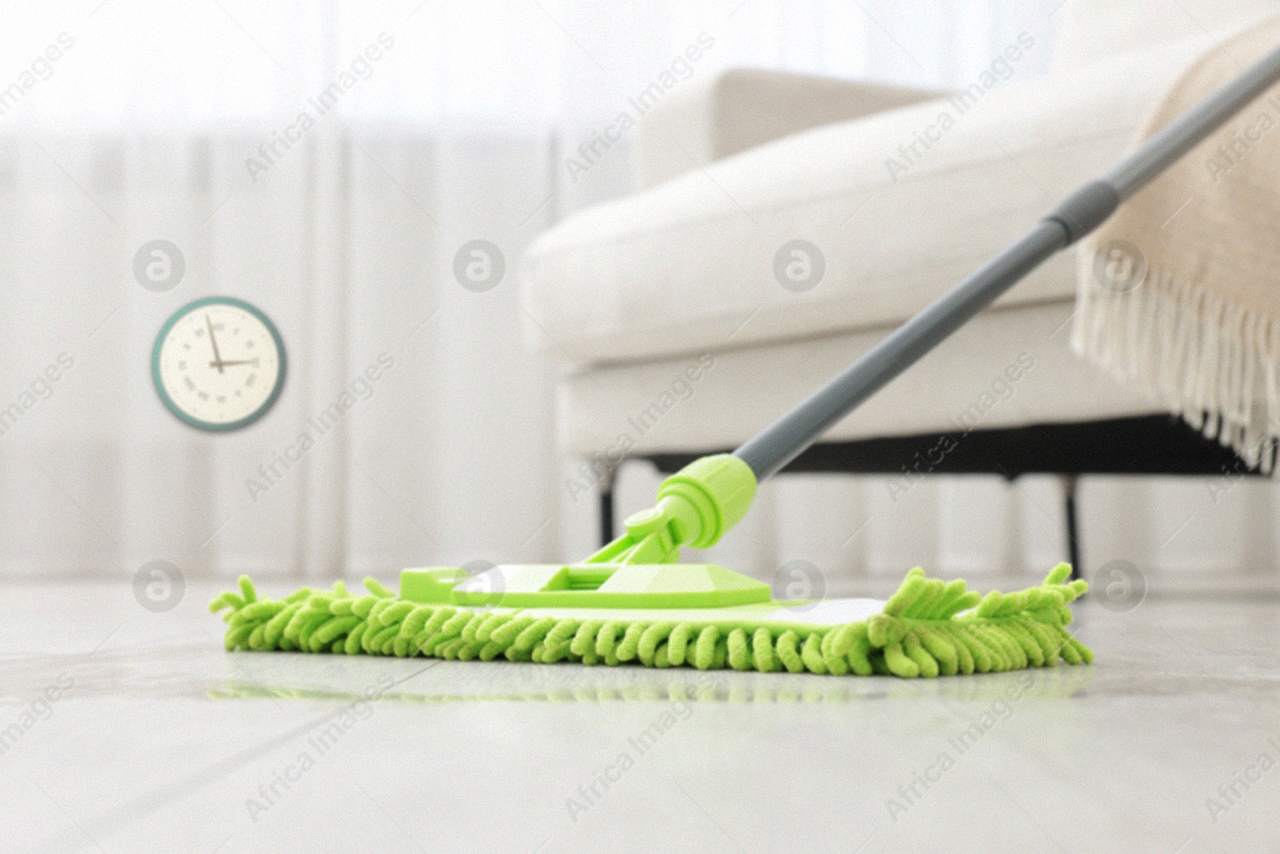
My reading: 2:58
